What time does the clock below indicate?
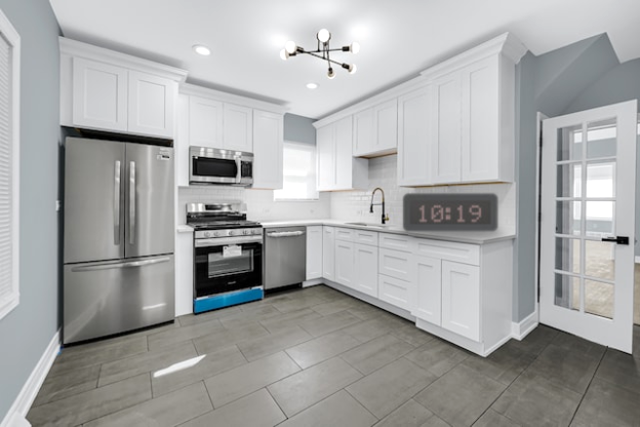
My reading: 10:19
